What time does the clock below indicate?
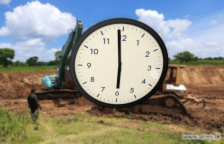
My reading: 5:59
